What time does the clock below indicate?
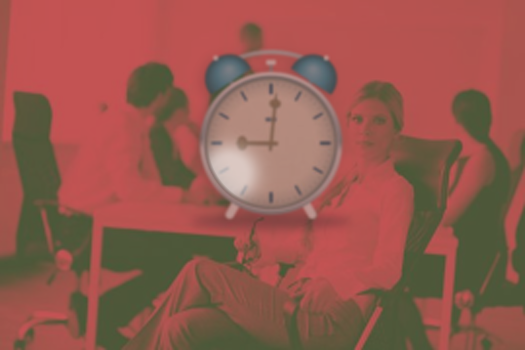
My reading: 9:01
